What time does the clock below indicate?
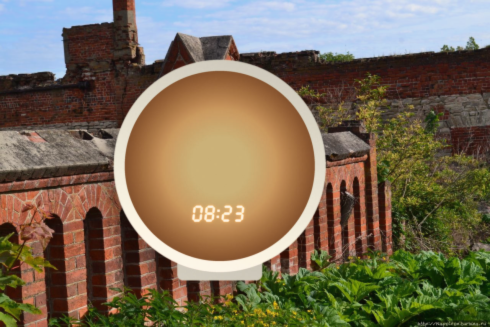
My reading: 8:23
